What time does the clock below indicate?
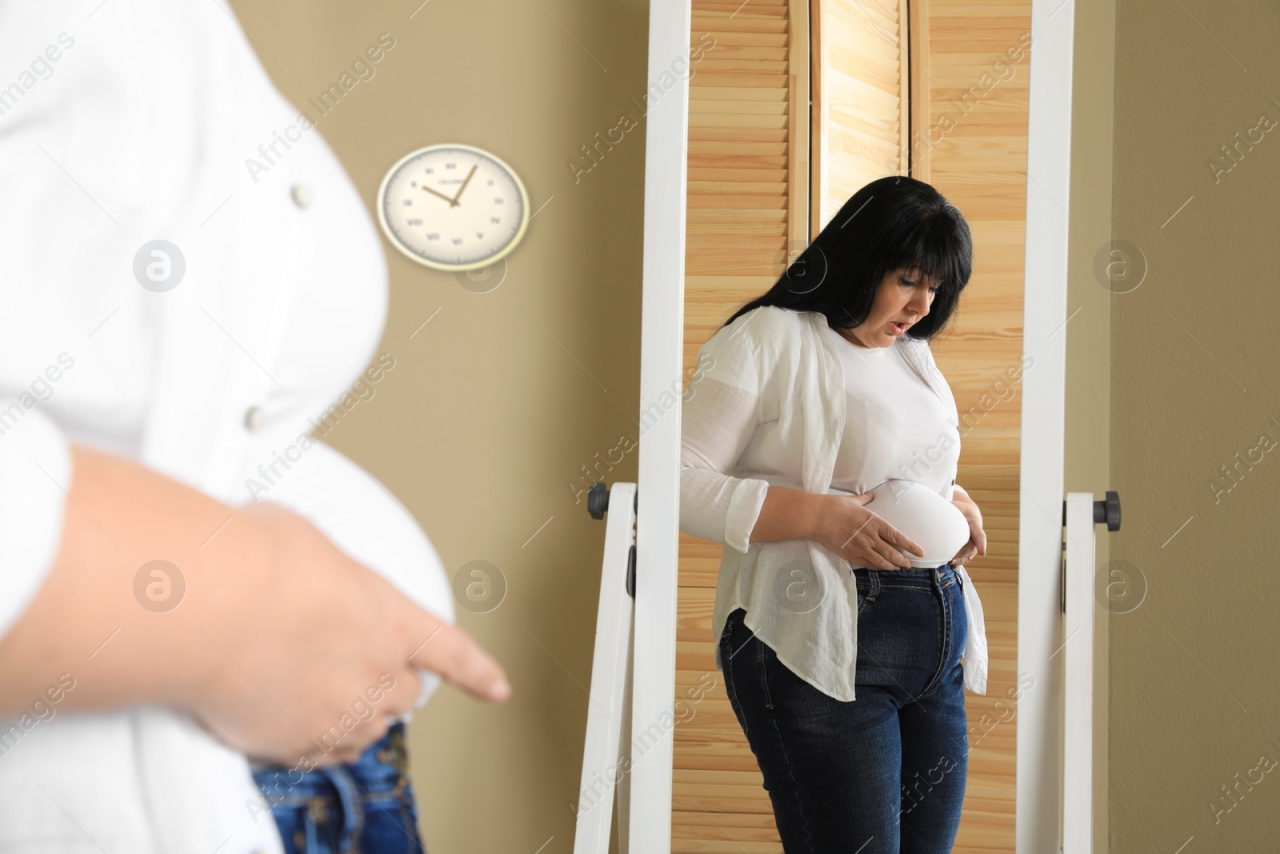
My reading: 10:05
